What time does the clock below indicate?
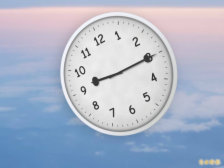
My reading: 9:15
